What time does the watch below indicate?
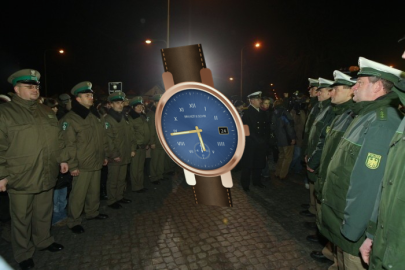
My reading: 5:44
